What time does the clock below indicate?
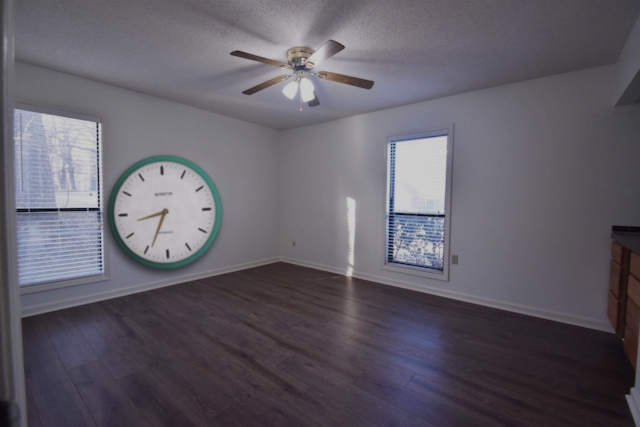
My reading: 8:34
